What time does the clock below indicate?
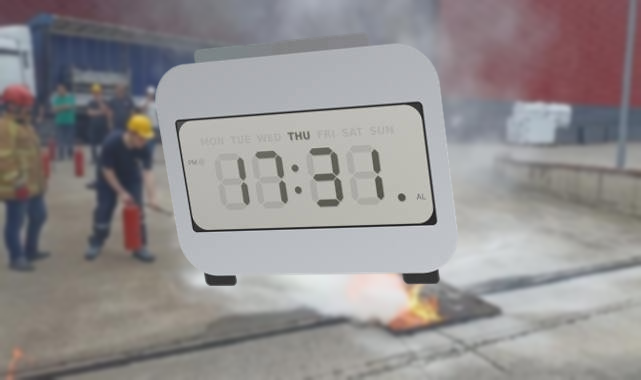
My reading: 17:31
